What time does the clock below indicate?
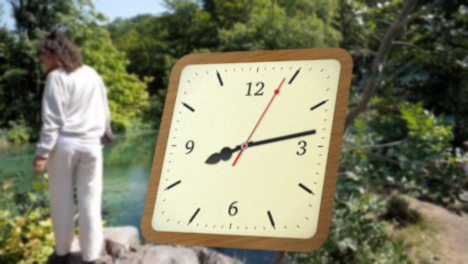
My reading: 8:13:04
